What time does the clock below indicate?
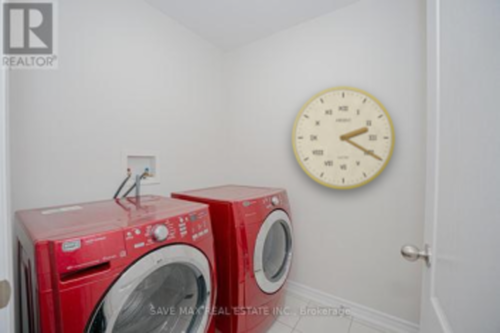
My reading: 2:20
